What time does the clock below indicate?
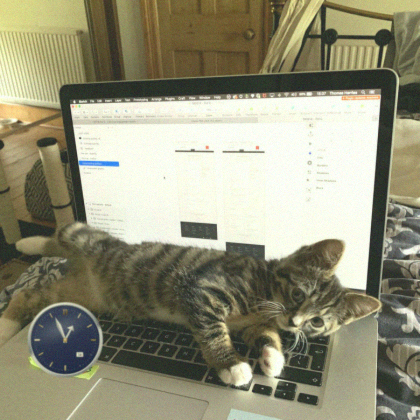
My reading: 12:56
